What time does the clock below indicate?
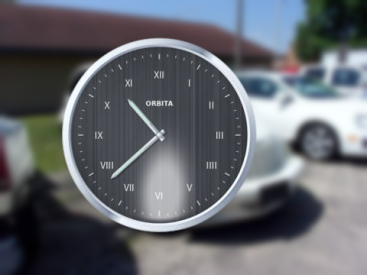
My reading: 10:38
